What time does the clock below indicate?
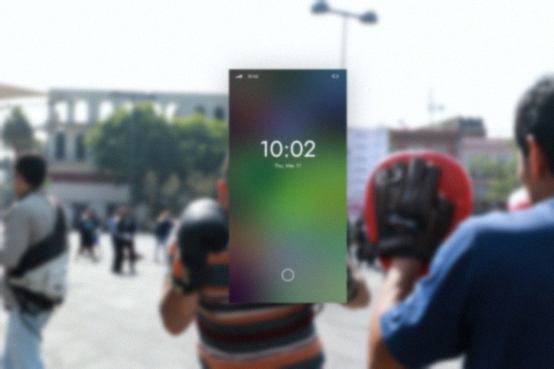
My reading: 10:02
